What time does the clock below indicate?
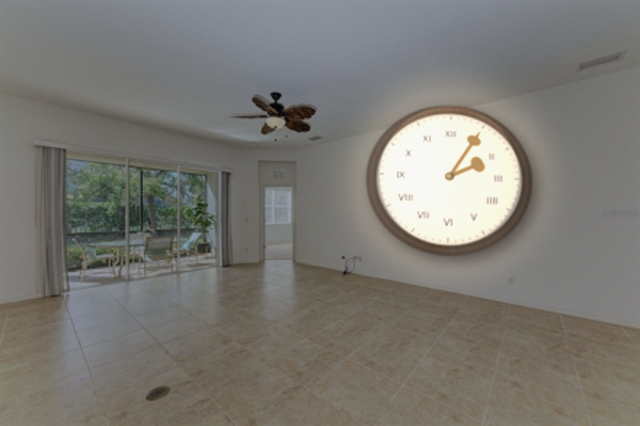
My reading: 2:05
